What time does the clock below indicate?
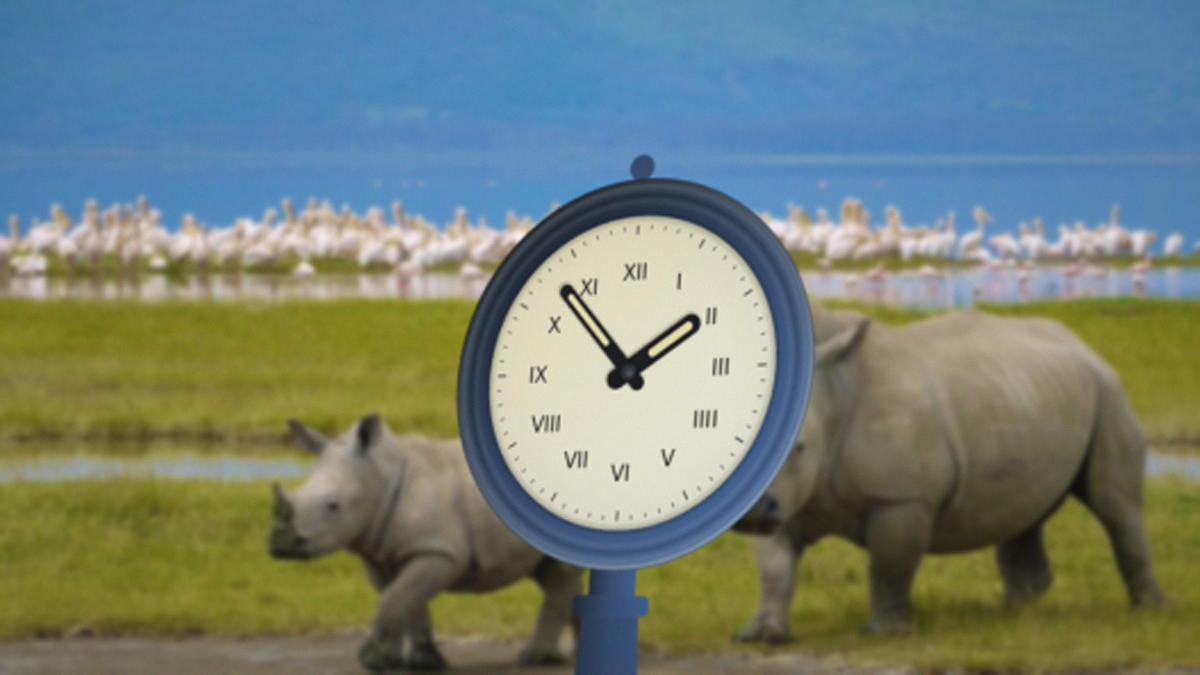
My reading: 1:53
